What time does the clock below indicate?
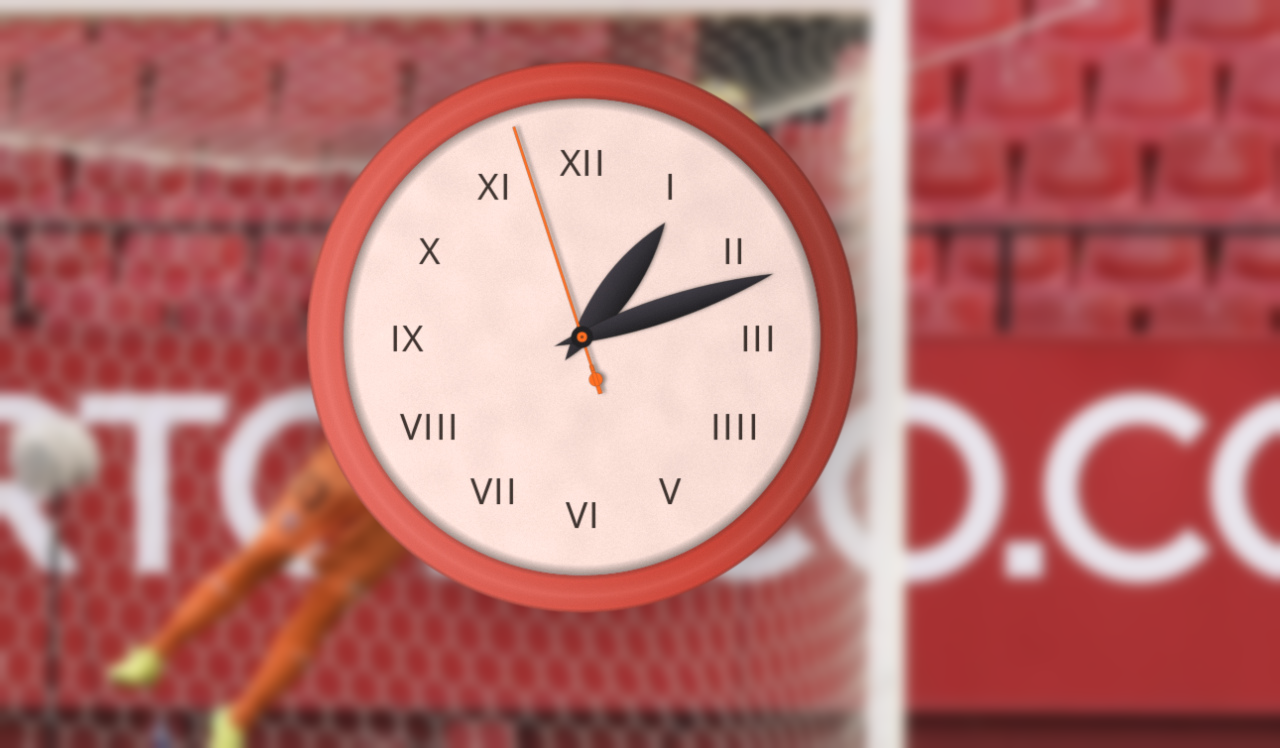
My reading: 1:11:57
